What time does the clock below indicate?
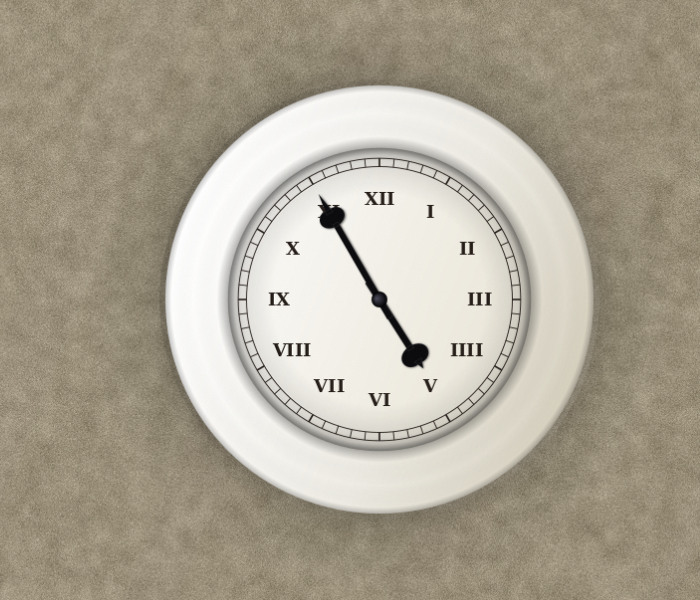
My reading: 4:55
